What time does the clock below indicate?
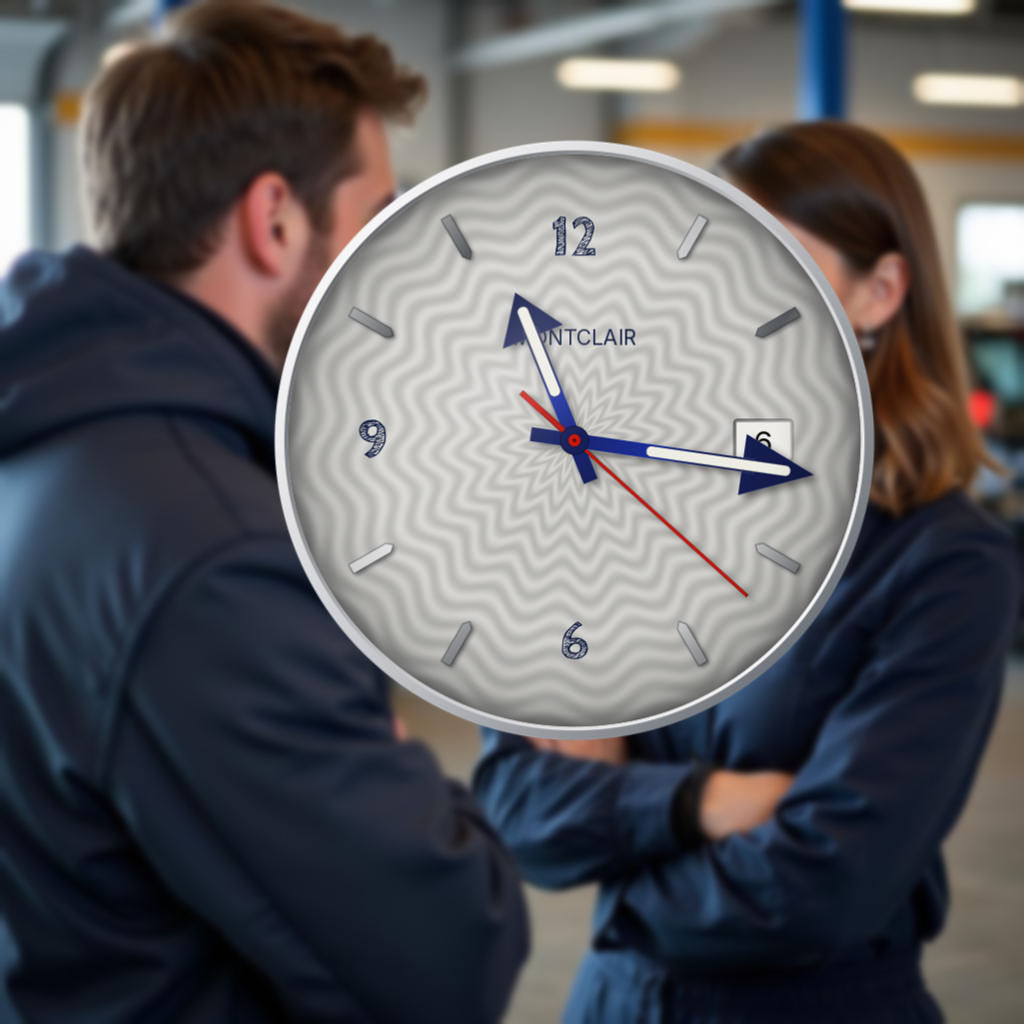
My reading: 11:16:22
